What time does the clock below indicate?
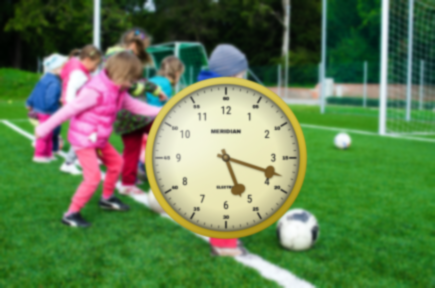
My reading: 5:18
